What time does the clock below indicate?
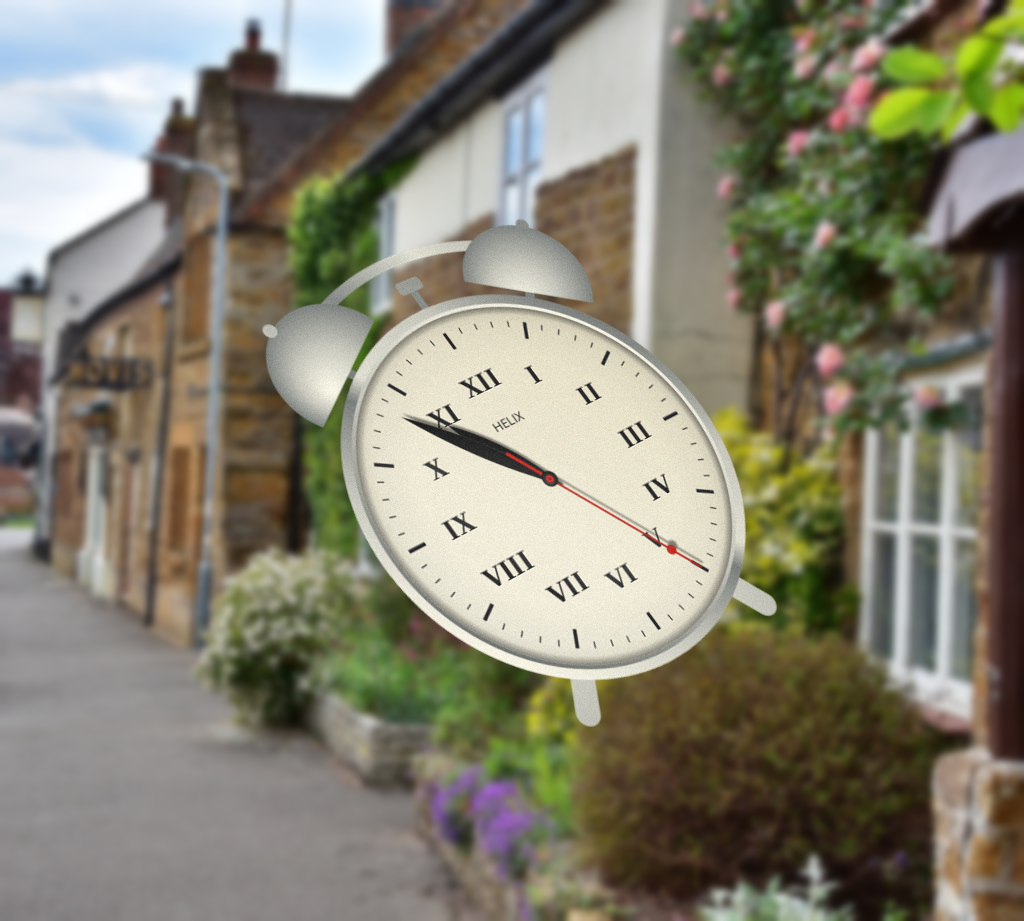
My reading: 10:53:25
